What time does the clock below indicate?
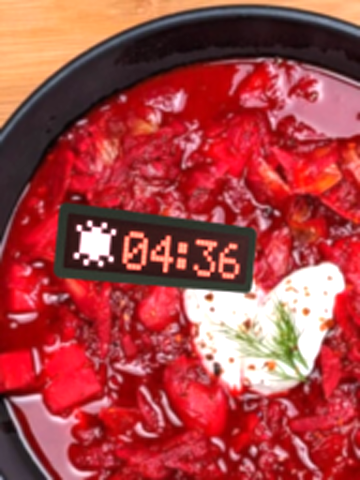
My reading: 4:36
